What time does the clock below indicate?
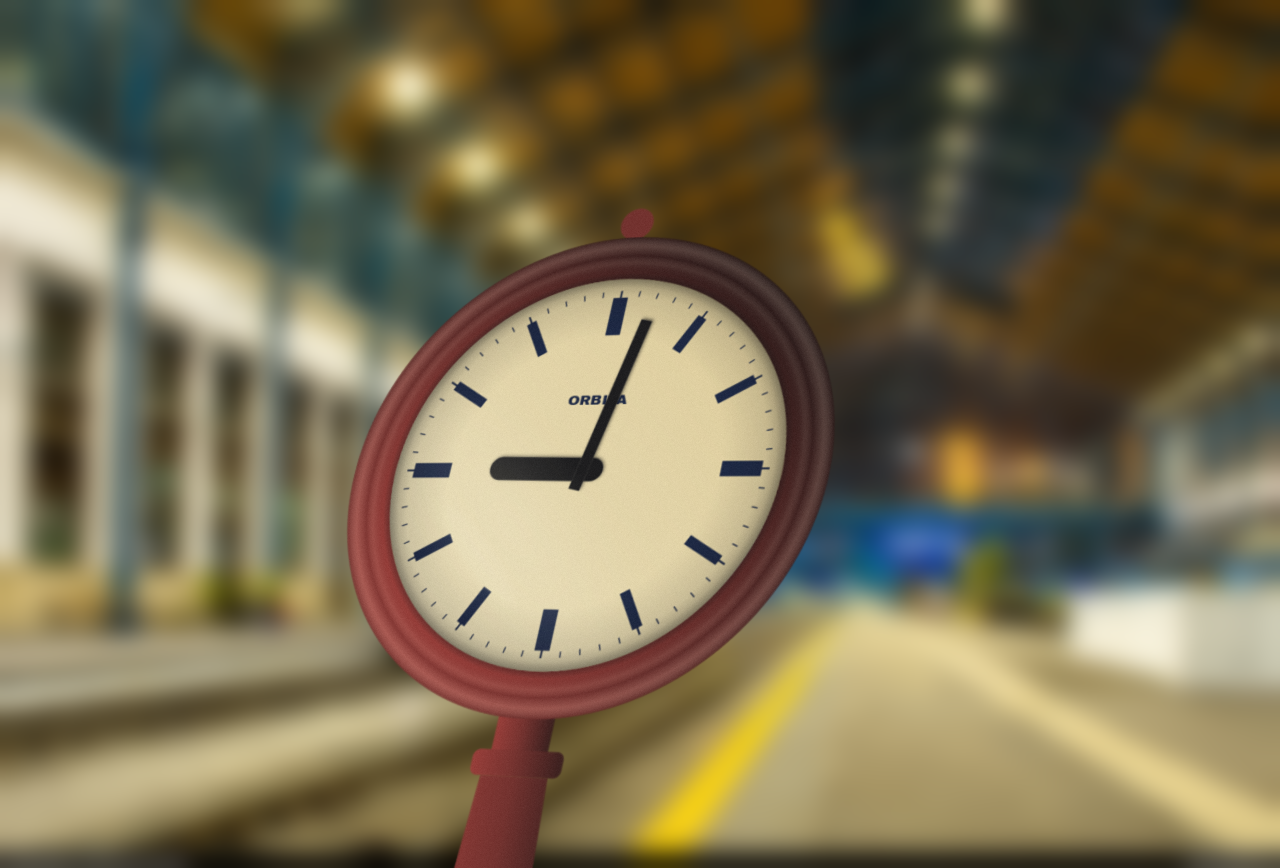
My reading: 9:02
